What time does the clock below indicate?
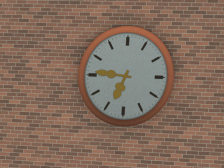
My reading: 6:46
